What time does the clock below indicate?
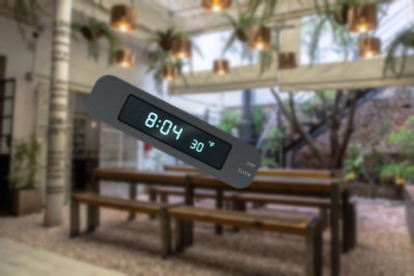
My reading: 8:04
